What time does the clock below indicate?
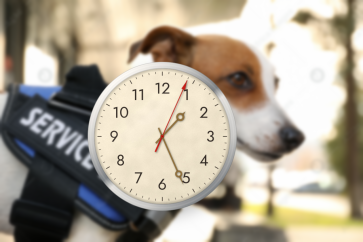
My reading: 1:26:04
